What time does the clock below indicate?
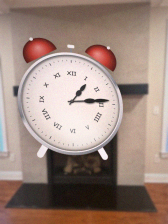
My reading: 1:14
